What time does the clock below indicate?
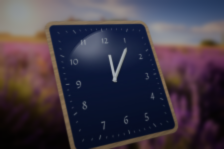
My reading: 12:06
